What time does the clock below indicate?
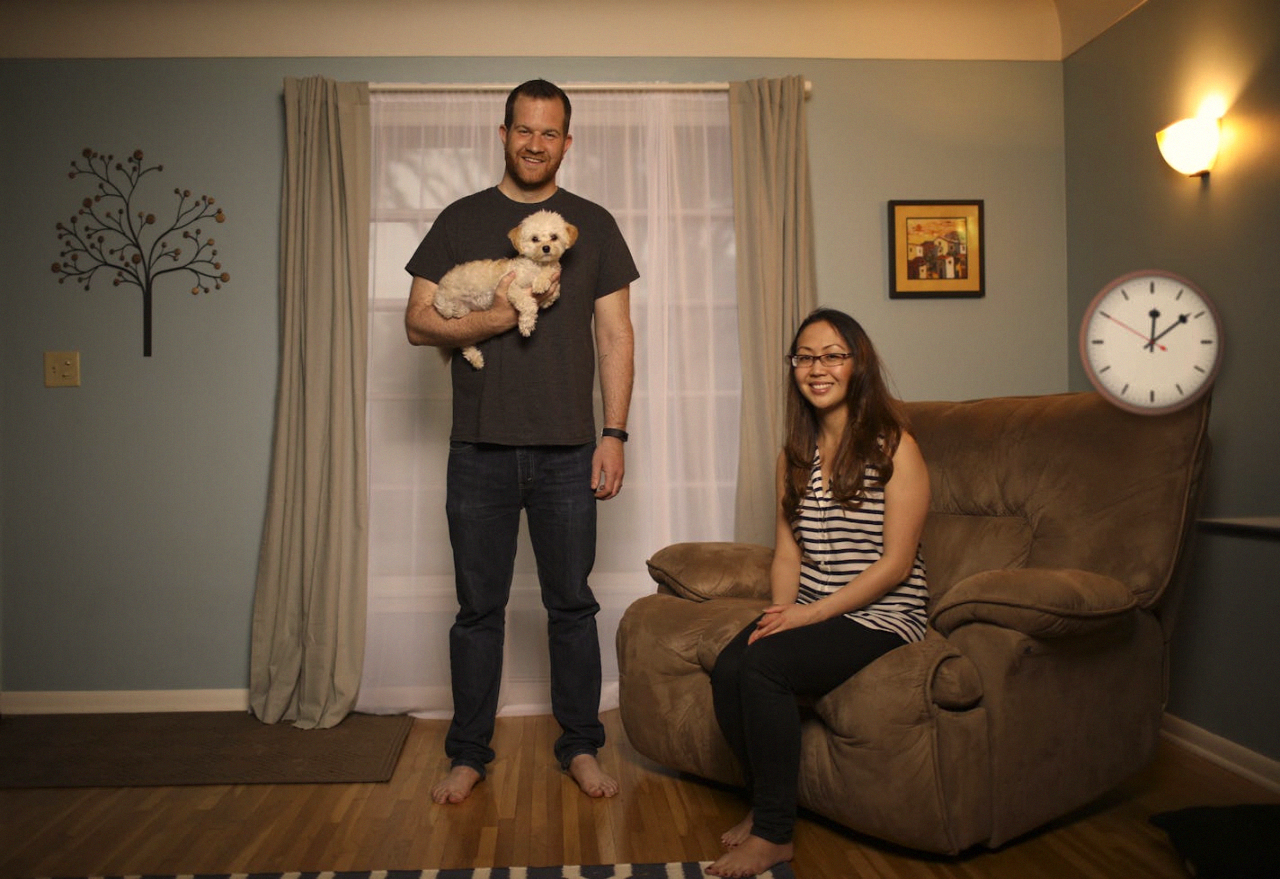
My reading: 12:08:50
